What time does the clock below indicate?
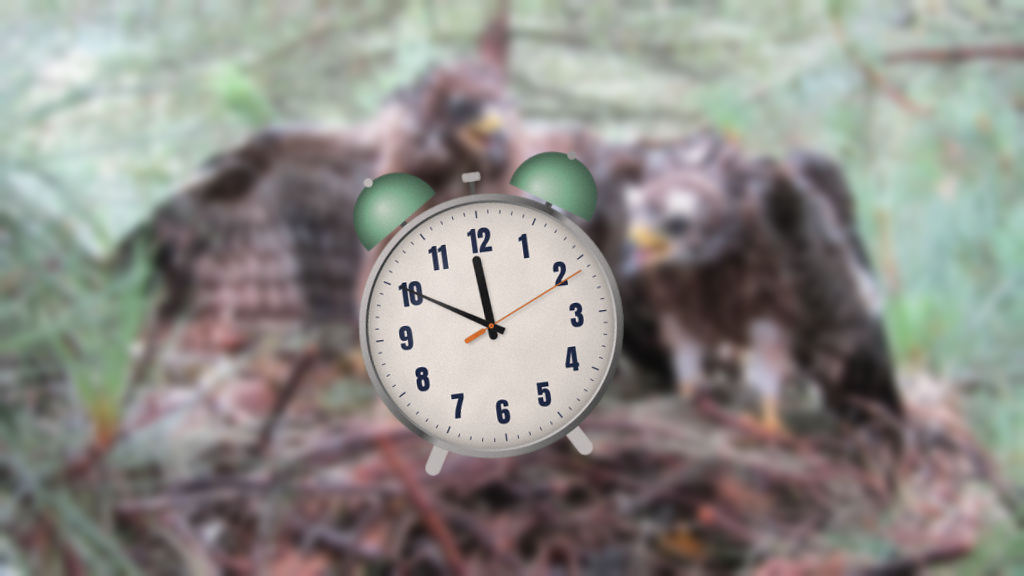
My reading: 11:50:11
